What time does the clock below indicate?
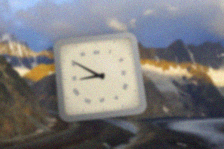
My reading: 8:51
